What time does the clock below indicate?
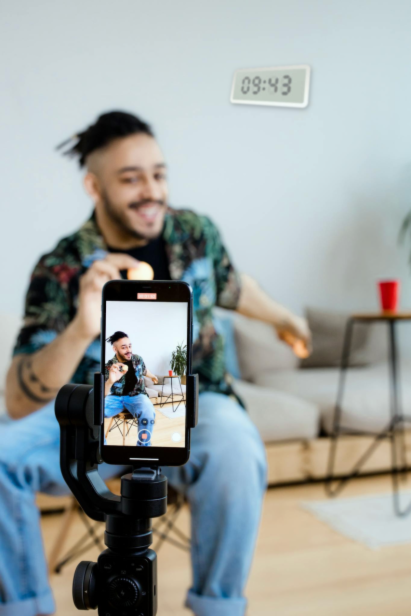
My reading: 9:43
